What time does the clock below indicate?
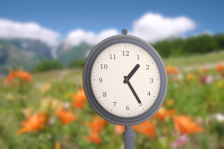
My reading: 1:25
